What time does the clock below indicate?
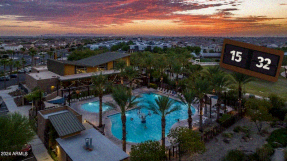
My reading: 15:32
